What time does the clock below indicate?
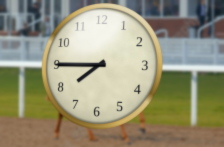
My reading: 7:45
